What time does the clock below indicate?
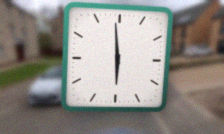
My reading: 5:59
